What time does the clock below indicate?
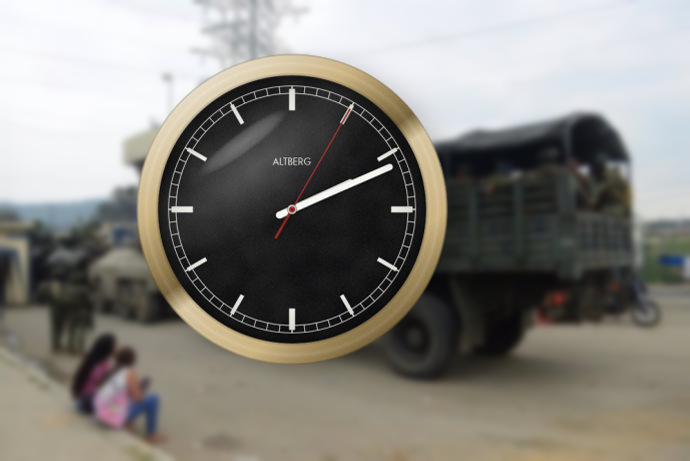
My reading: 2:11:05
